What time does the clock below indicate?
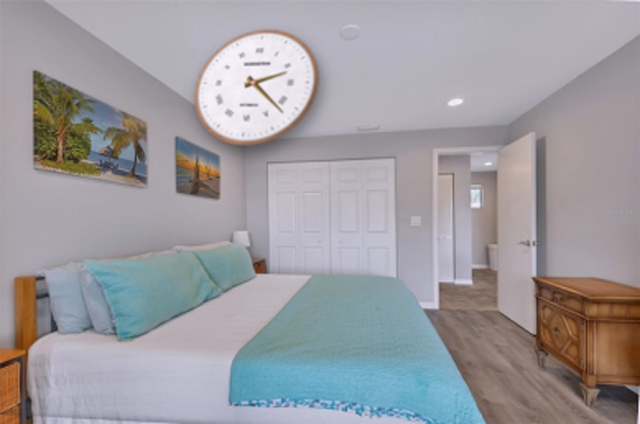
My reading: 2:22
